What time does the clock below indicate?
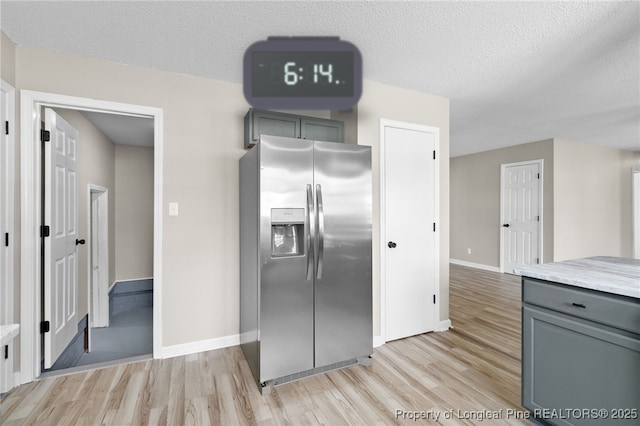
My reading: 6:14
